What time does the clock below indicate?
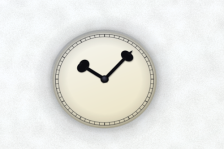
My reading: 10:07
